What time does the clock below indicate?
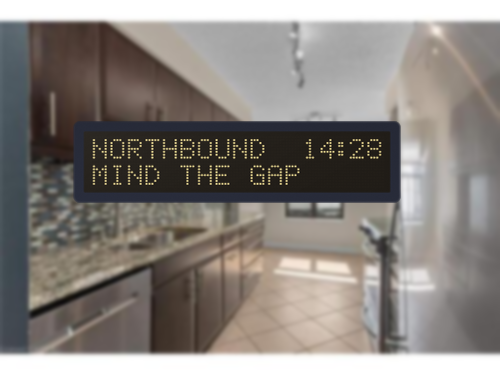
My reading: 14:28
